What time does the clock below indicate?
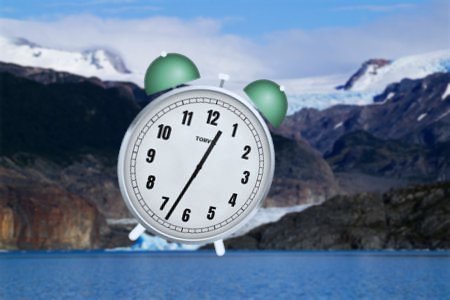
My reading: 12:33
